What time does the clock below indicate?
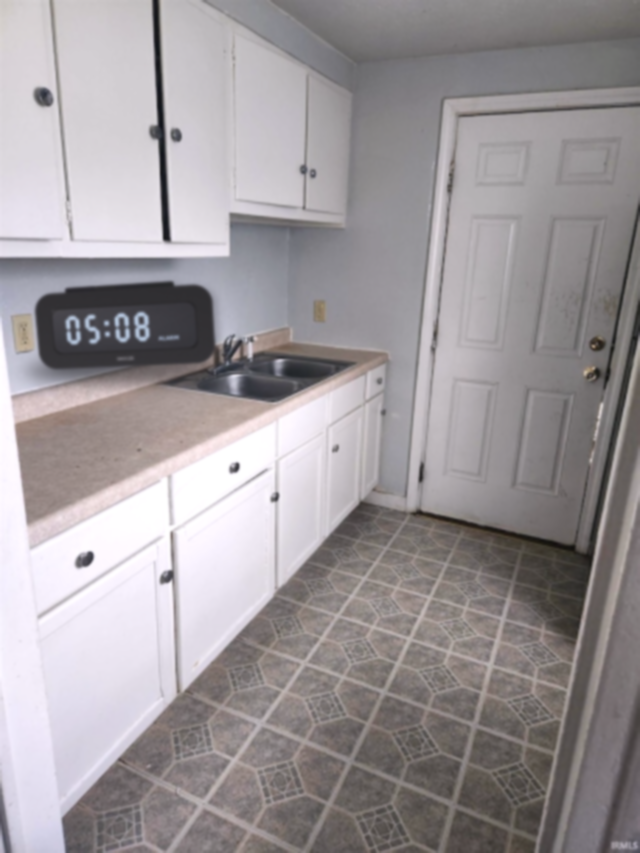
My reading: 5:08
